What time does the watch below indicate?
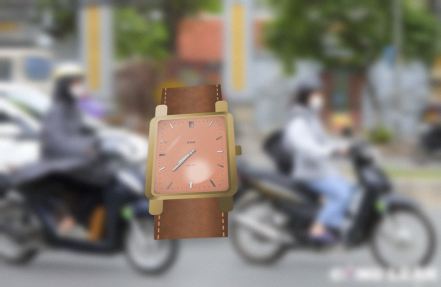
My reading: 7:37
